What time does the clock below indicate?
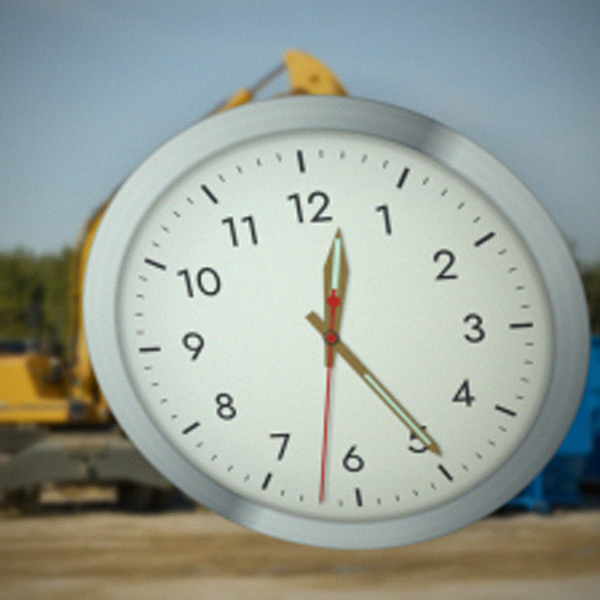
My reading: 12:24:32
